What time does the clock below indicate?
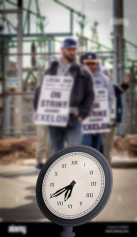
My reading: 6:40
